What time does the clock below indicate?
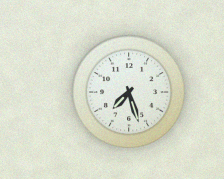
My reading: 7:27
